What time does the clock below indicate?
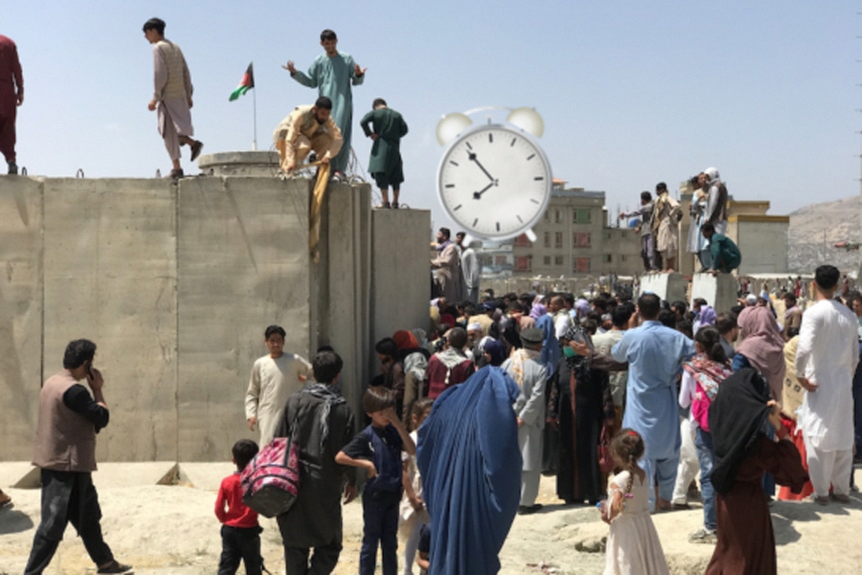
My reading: 7:54
